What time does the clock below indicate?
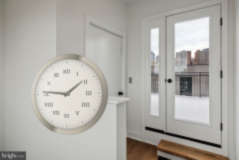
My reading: 1:46
